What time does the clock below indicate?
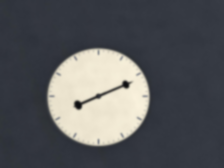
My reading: 8:11
